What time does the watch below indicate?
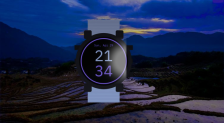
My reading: 21:34
